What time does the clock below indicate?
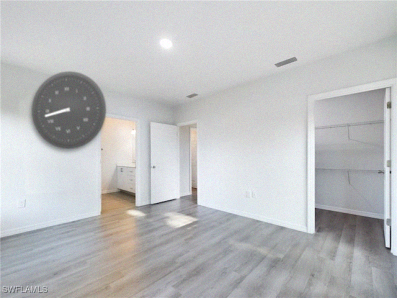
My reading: 8:43
